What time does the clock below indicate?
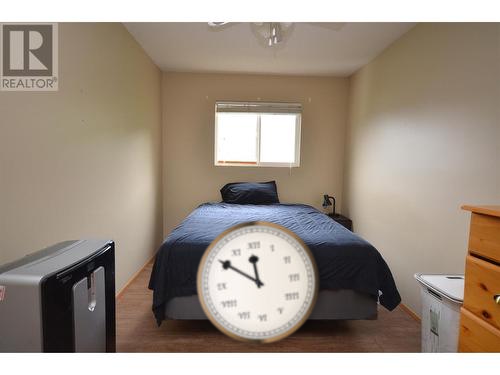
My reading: 11:51
